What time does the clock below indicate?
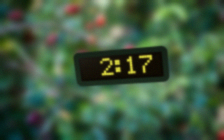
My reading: 2:17
